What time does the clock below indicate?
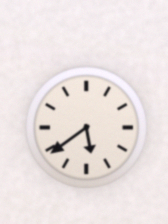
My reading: 5:39
